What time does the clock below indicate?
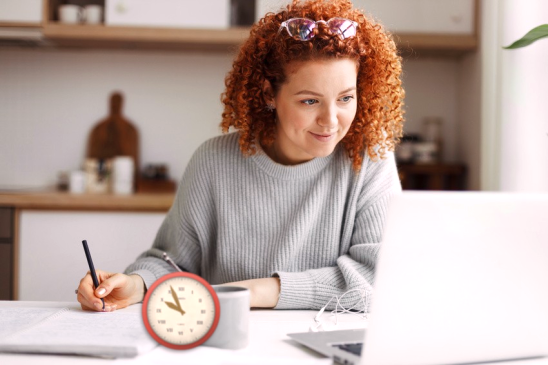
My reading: 9:56
